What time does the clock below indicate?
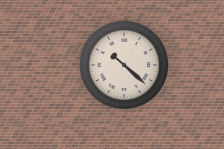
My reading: 10:22
